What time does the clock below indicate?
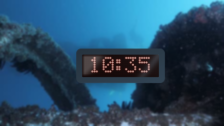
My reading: 10:35
